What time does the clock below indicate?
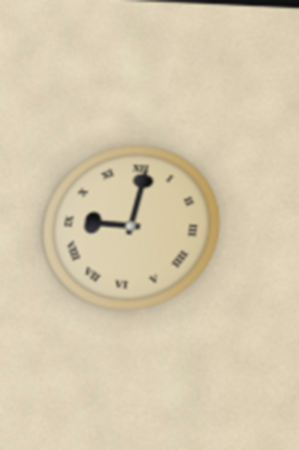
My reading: 9:01
